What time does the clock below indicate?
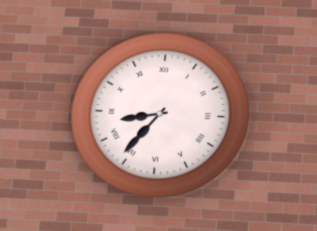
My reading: 8:36
